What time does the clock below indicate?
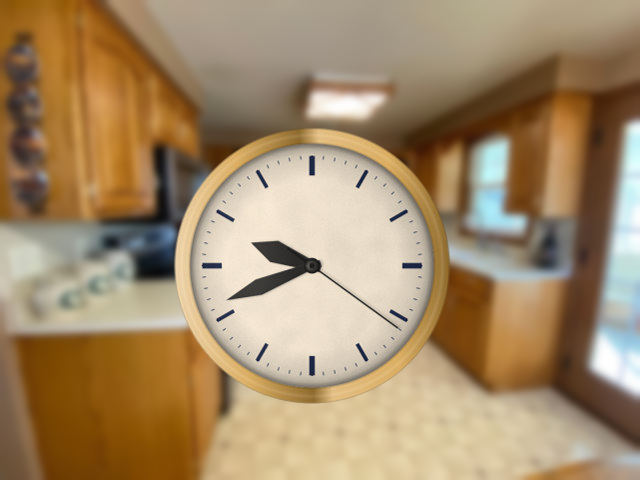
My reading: 9:41:21
